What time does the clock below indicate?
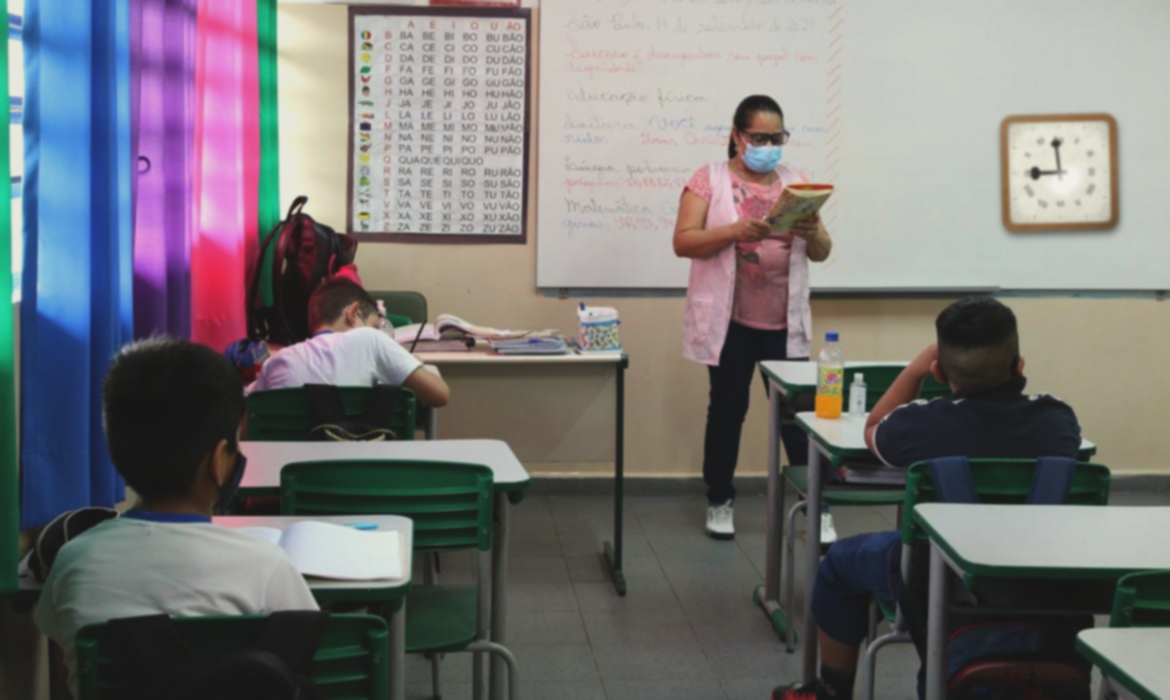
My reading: 8:59
